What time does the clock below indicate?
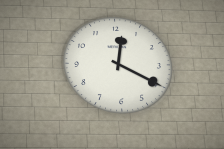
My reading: 12:20
